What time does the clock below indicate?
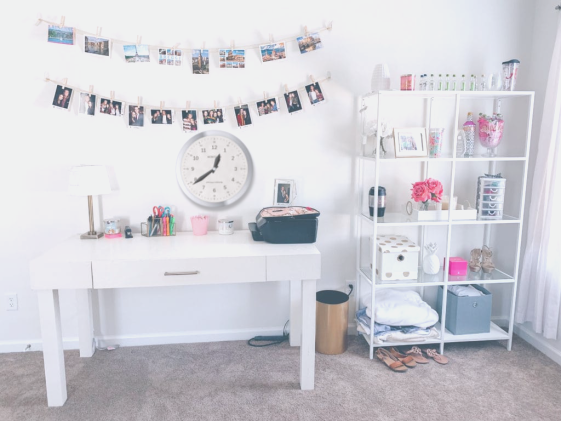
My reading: 12:39
